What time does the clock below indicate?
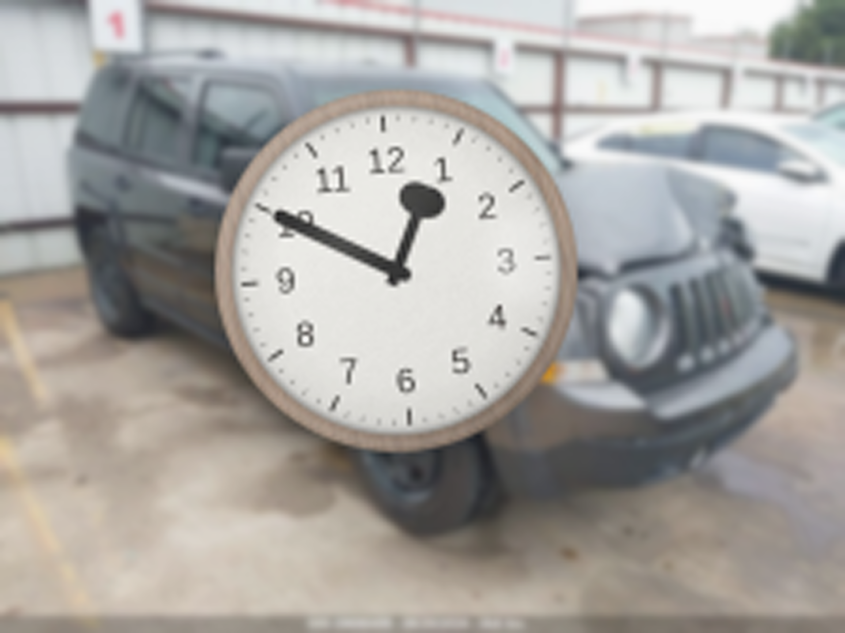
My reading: 12:50
